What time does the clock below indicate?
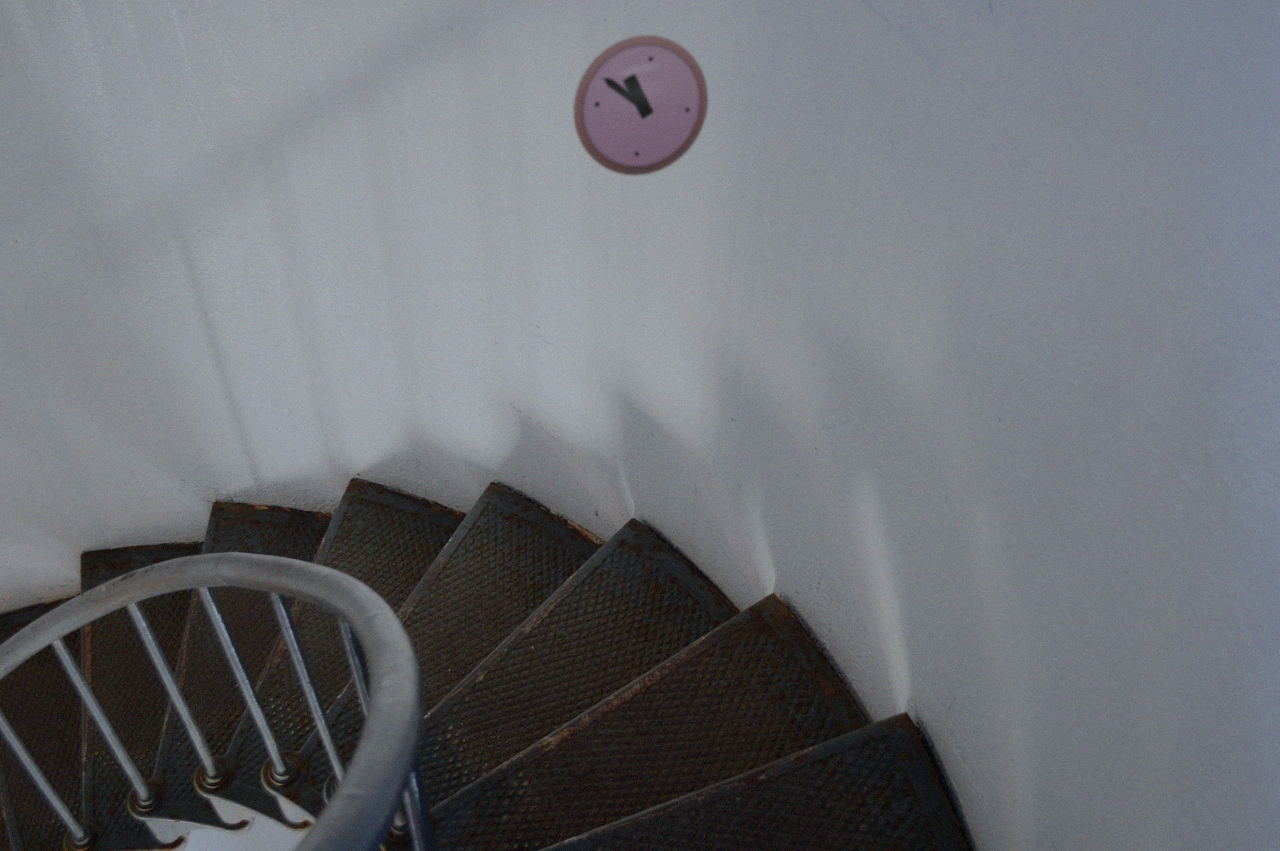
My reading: 10:50
